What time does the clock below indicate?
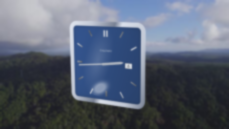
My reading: 2:44
